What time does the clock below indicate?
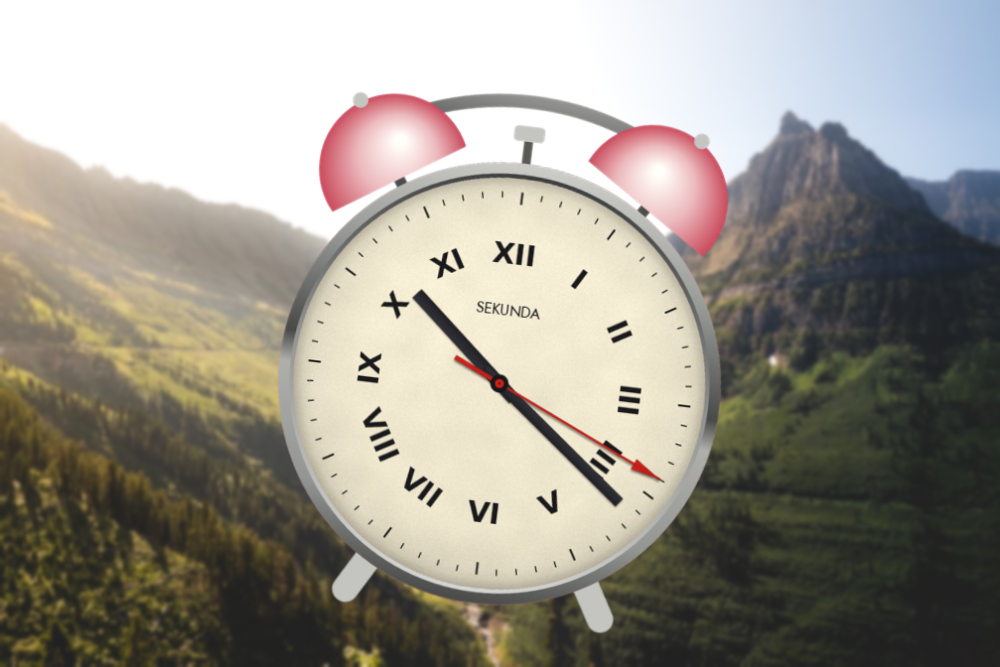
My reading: 10:21:19
